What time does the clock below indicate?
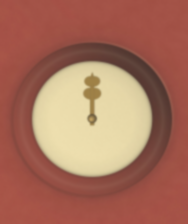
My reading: 12:00
